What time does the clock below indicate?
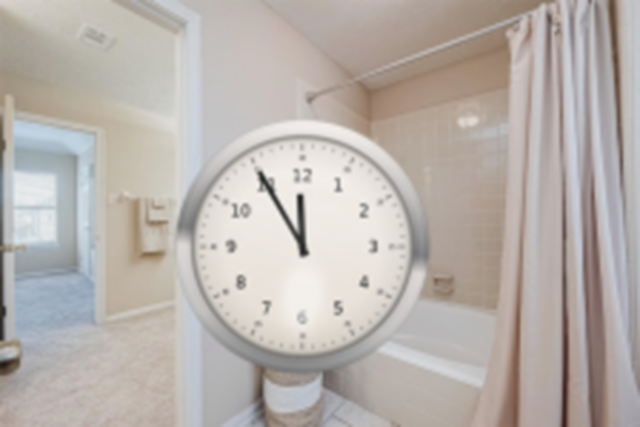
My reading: 11:55
